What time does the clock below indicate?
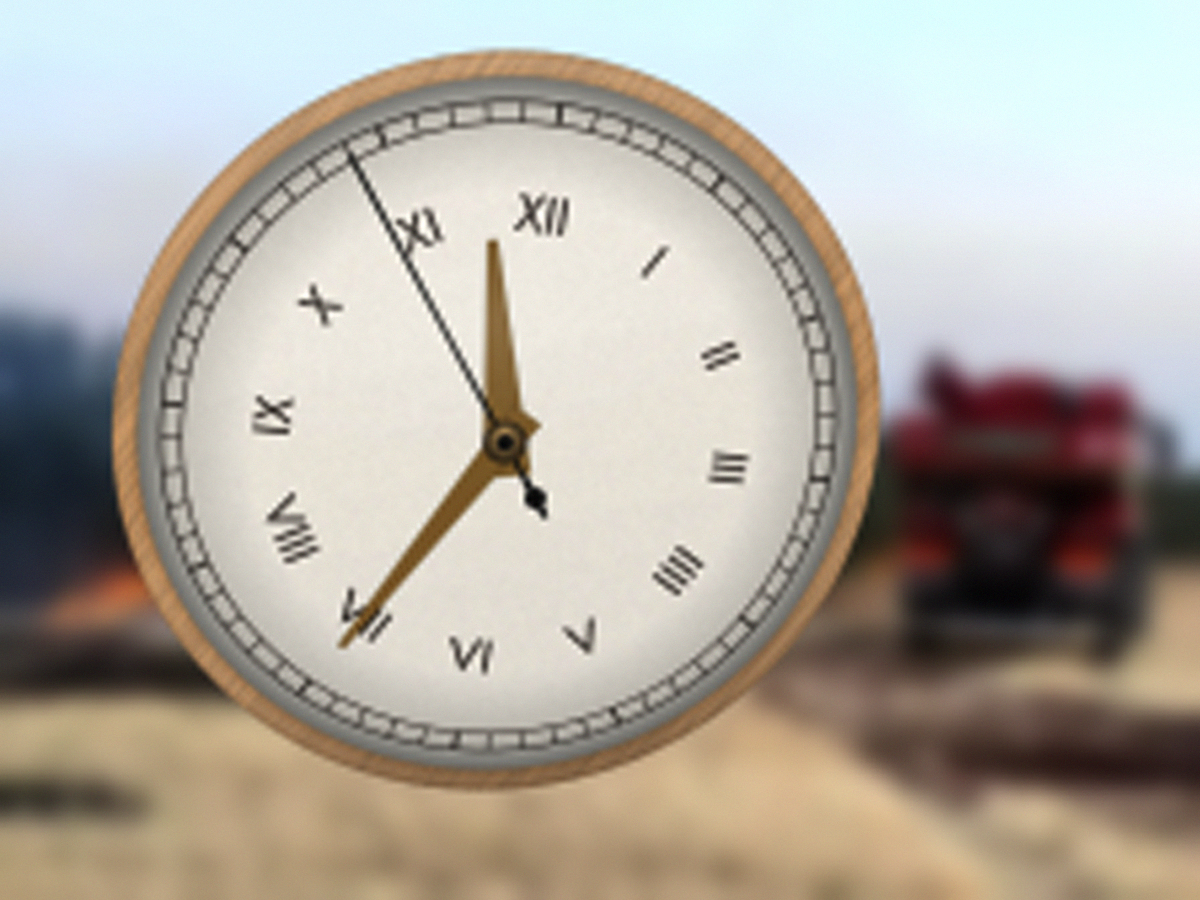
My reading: 11:34:54
